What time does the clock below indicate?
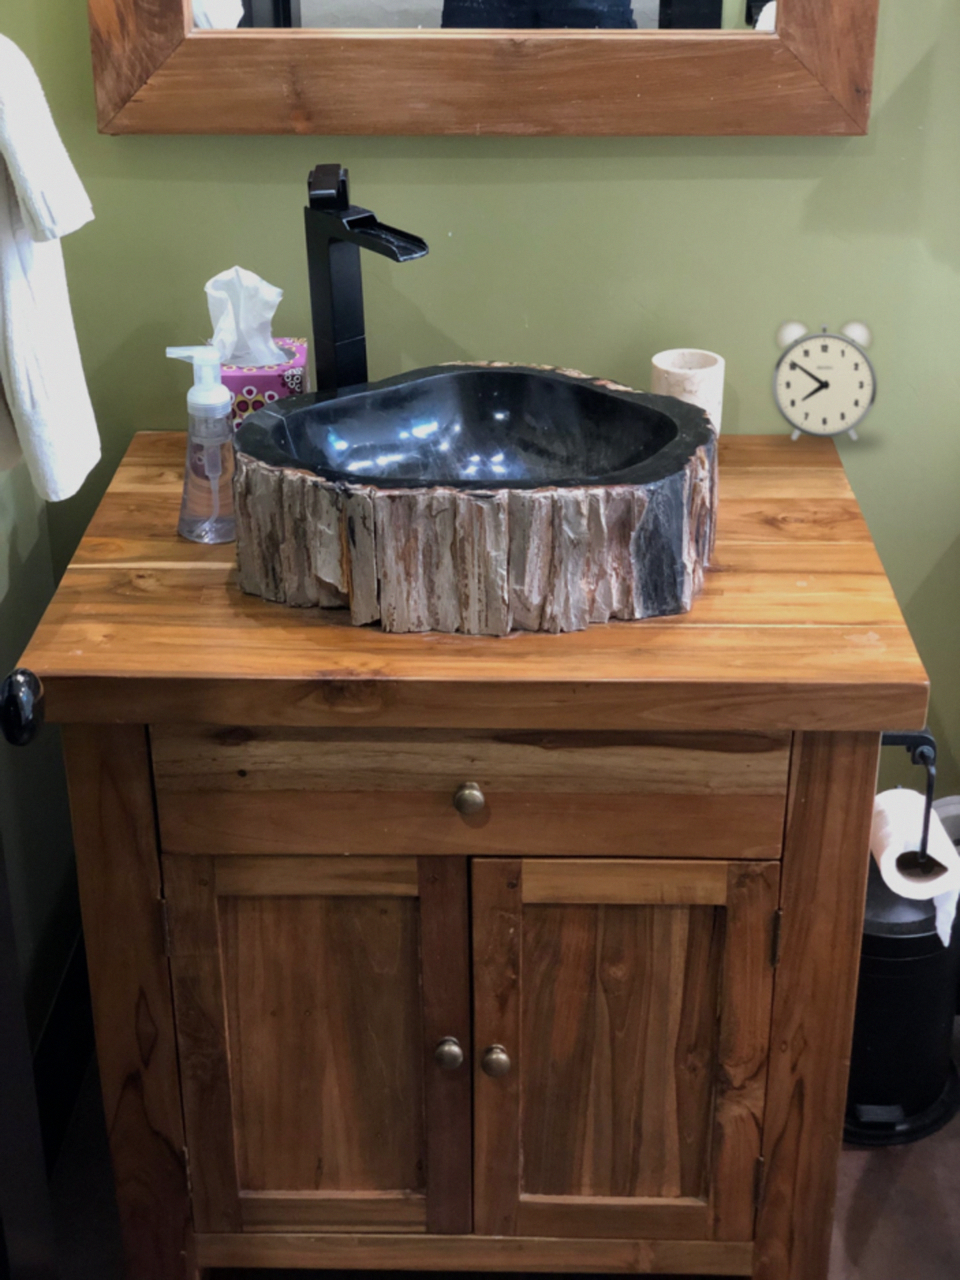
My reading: 7:51
